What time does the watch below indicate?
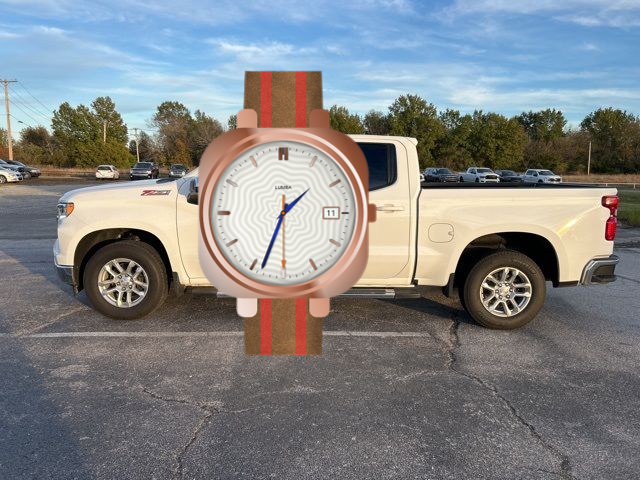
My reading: 1:33:30
